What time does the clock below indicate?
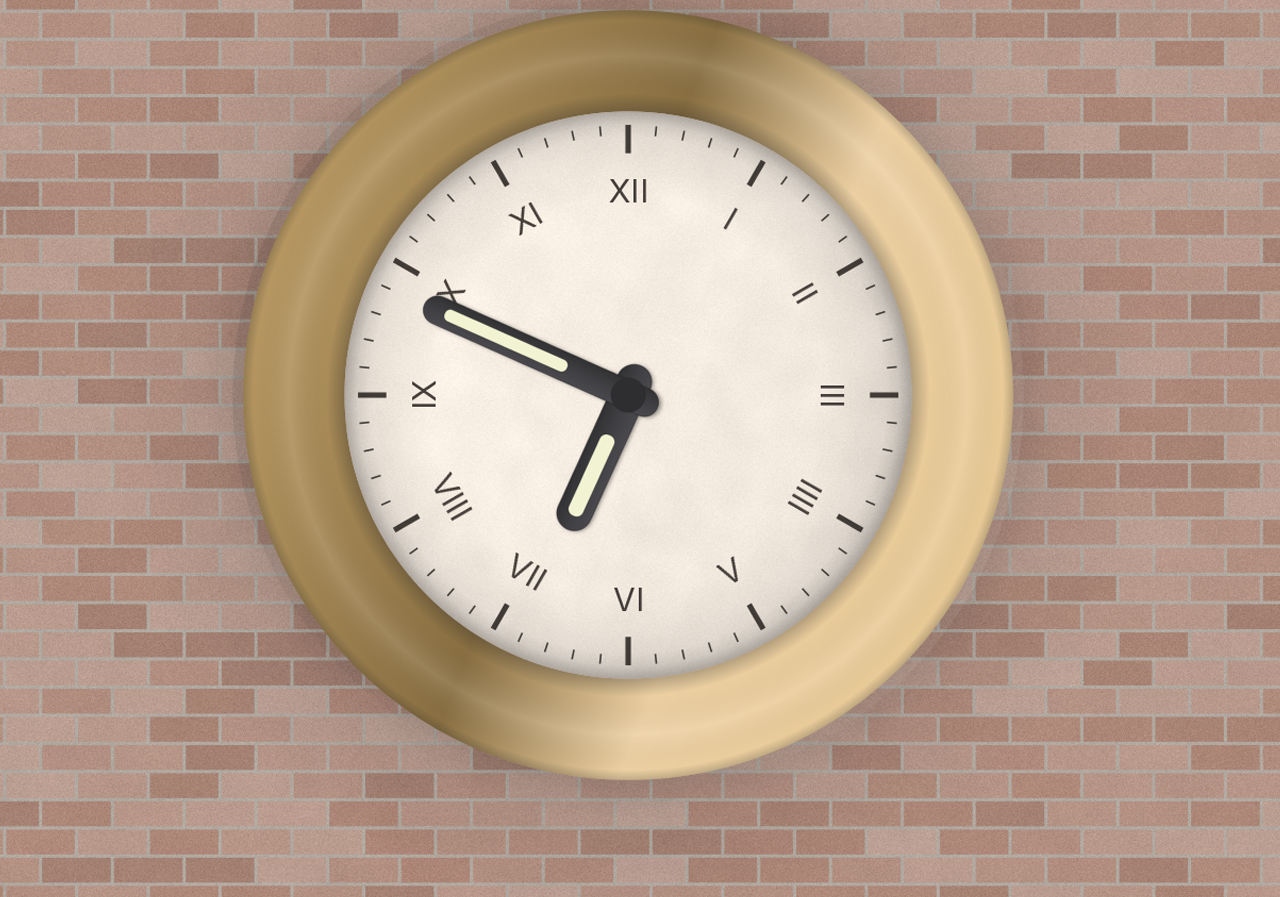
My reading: 6:49
